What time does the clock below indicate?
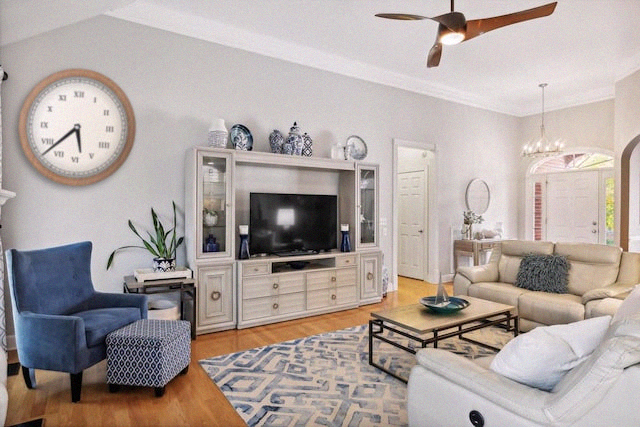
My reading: 5:38
